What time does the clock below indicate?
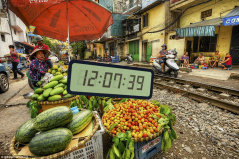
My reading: 12:07:39
